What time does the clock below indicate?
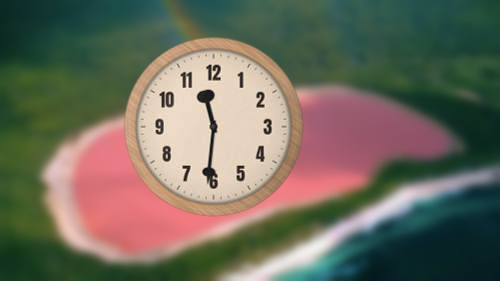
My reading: 11:31
